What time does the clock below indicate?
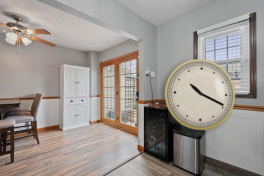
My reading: 10:19
